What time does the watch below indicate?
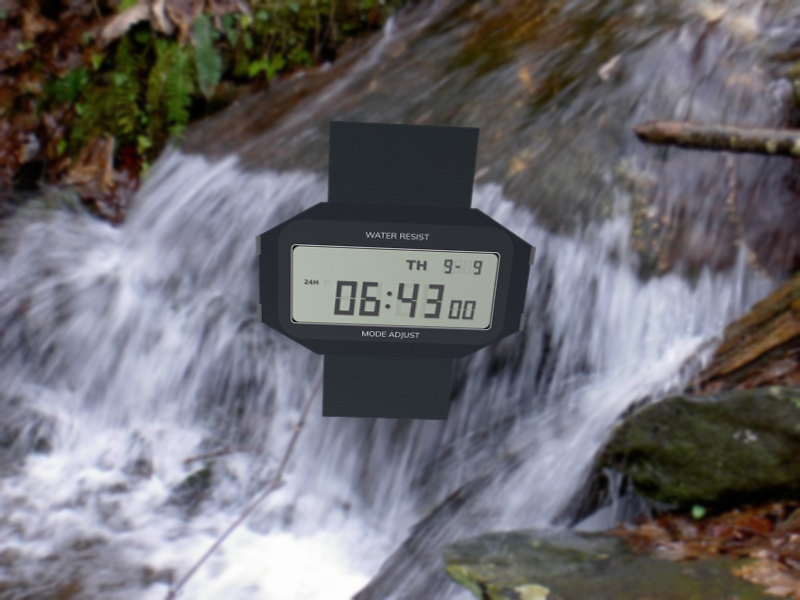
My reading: 6:43:00
